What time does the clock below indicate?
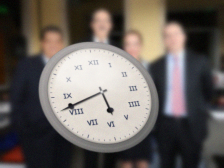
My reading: 5:42
